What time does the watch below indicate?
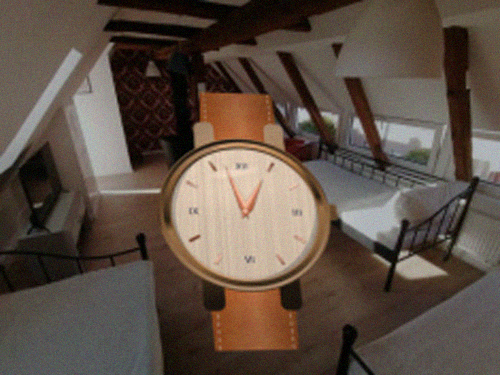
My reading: 12:57
